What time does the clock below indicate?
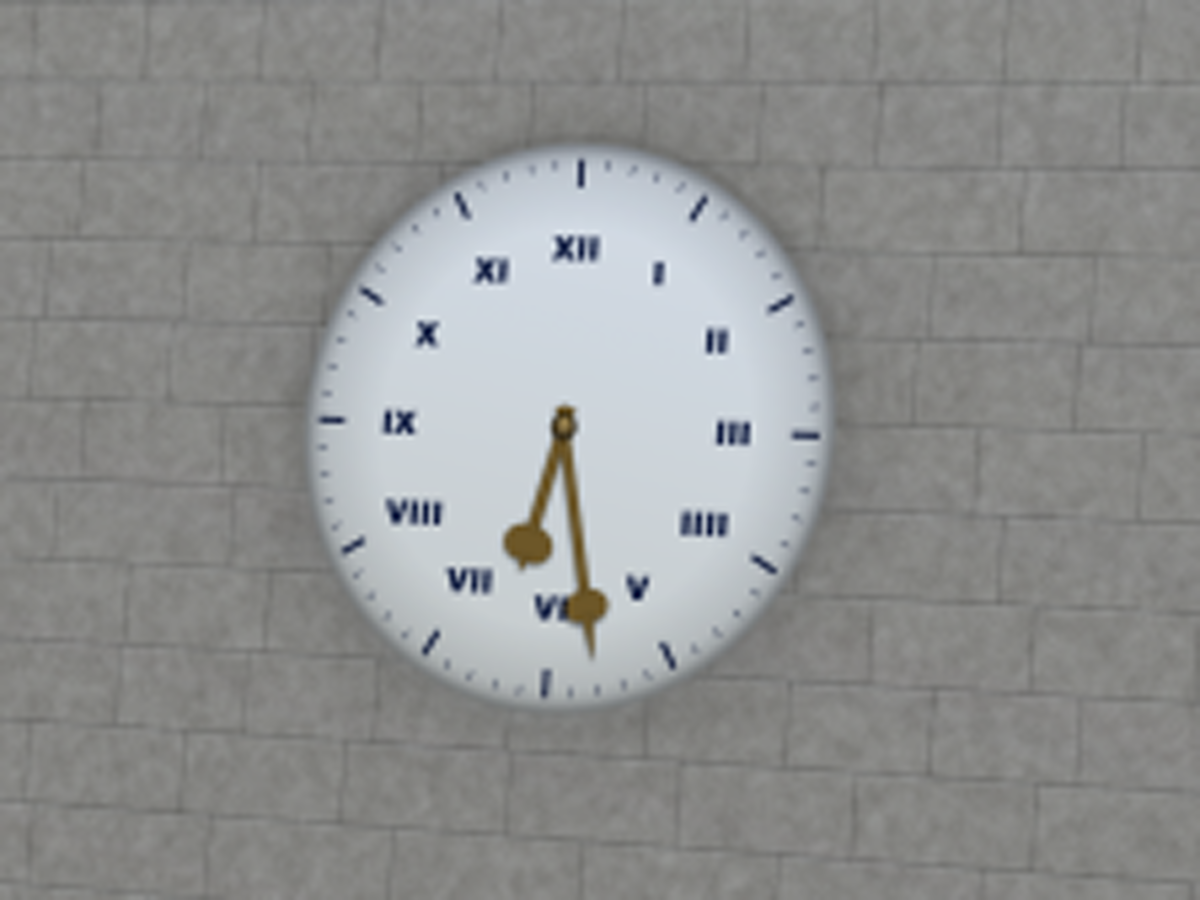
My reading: 6:28
